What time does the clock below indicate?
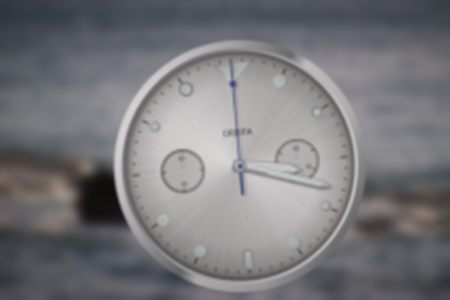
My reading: 3:18
